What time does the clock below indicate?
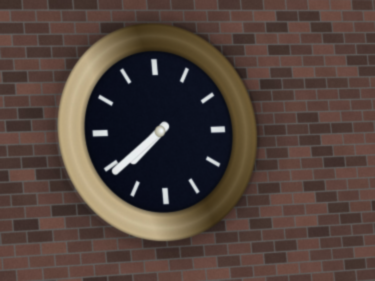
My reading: 7:39
